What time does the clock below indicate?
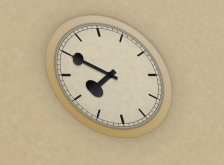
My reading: 7:50
